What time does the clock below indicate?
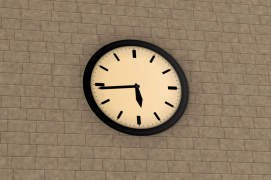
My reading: 5:44
